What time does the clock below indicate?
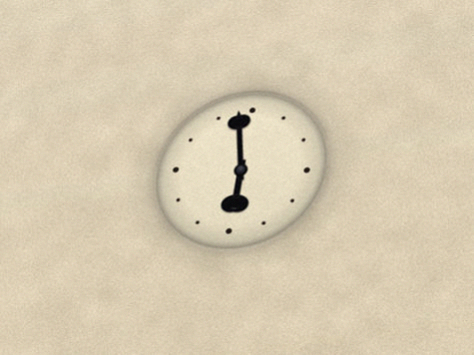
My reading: 5:58
